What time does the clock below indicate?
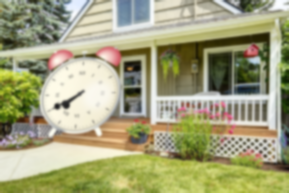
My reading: 7:40
